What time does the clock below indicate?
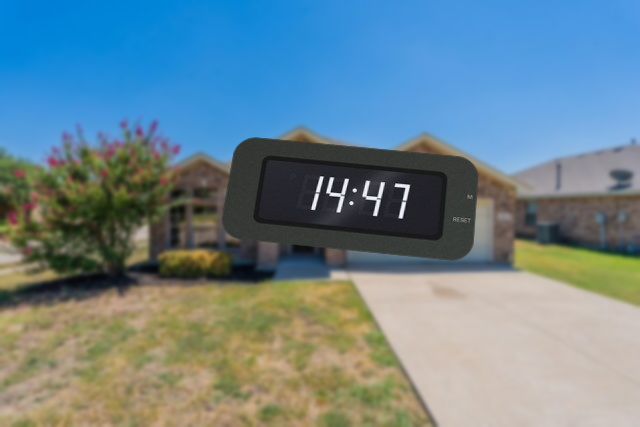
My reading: 14:47
